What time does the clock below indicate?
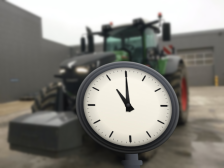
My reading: 11:00
